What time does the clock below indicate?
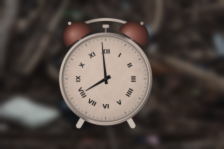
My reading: 7:59
